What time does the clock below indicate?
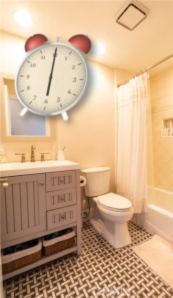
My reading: 6:00
